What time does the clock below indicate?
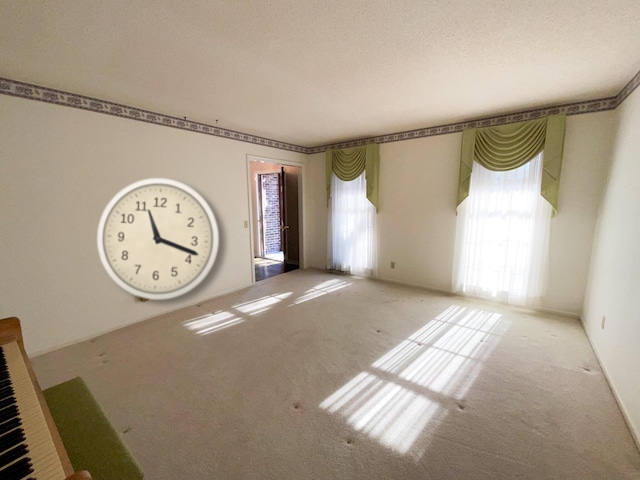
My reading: 11:18
